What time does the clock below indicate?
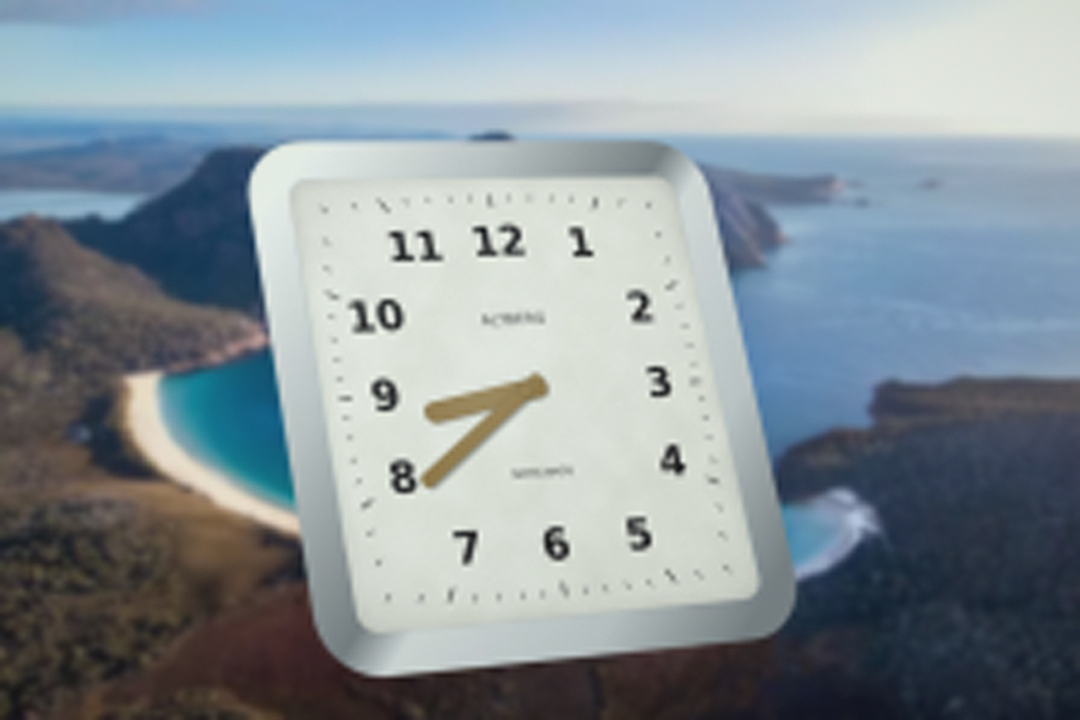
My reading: 8:39
